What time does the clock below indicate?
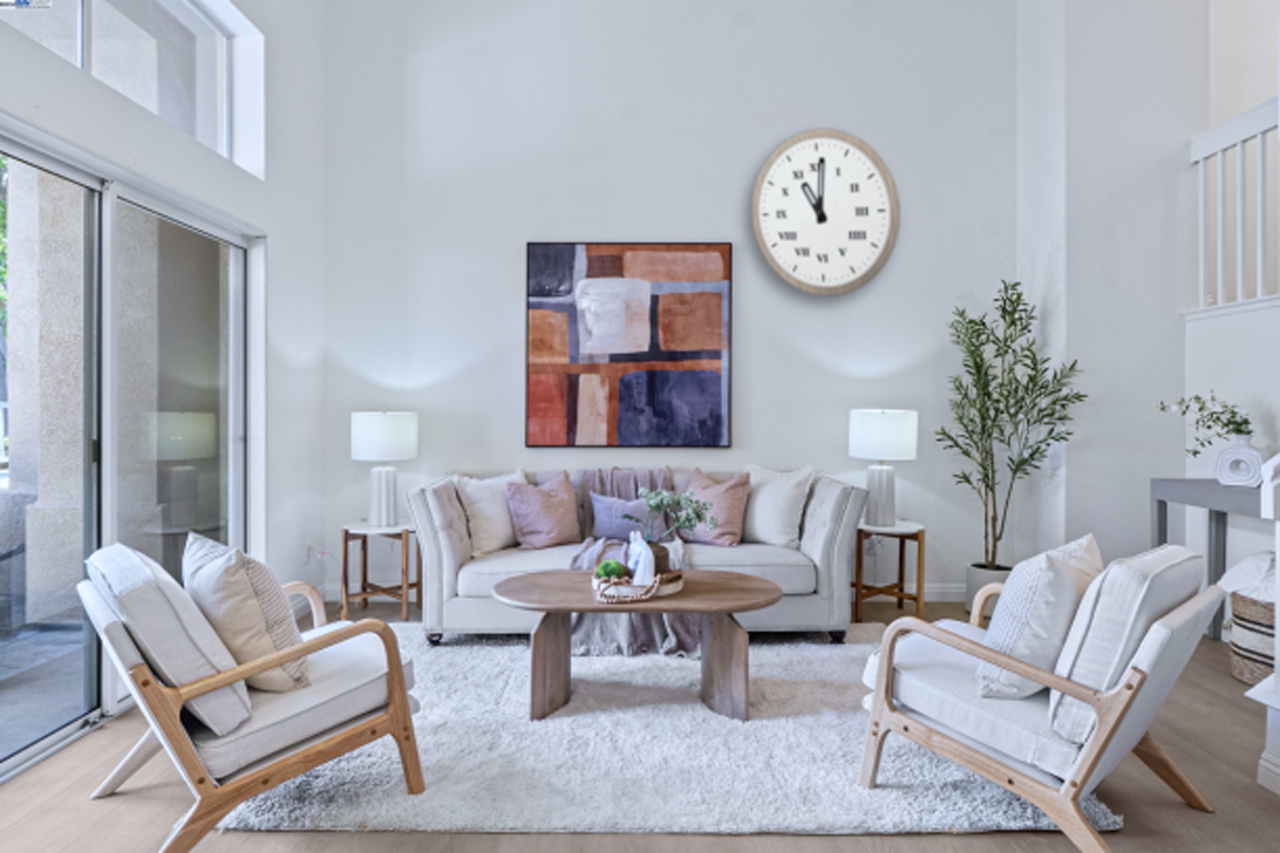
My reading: 11:01
